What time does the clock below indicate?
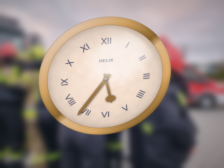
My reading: 5:36
